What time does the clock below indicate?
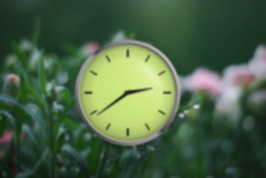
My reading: 2:39
